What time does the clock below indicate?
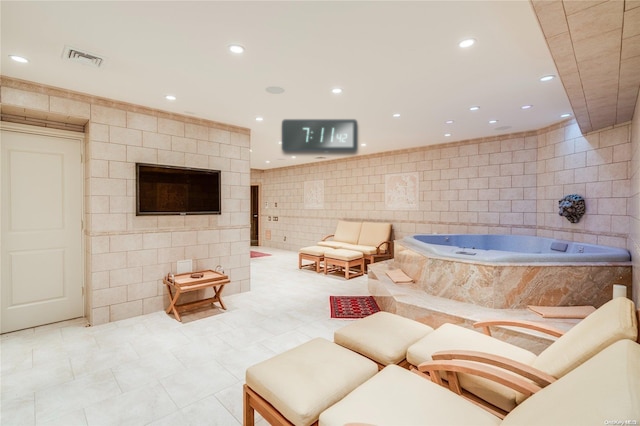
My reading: 7:11
